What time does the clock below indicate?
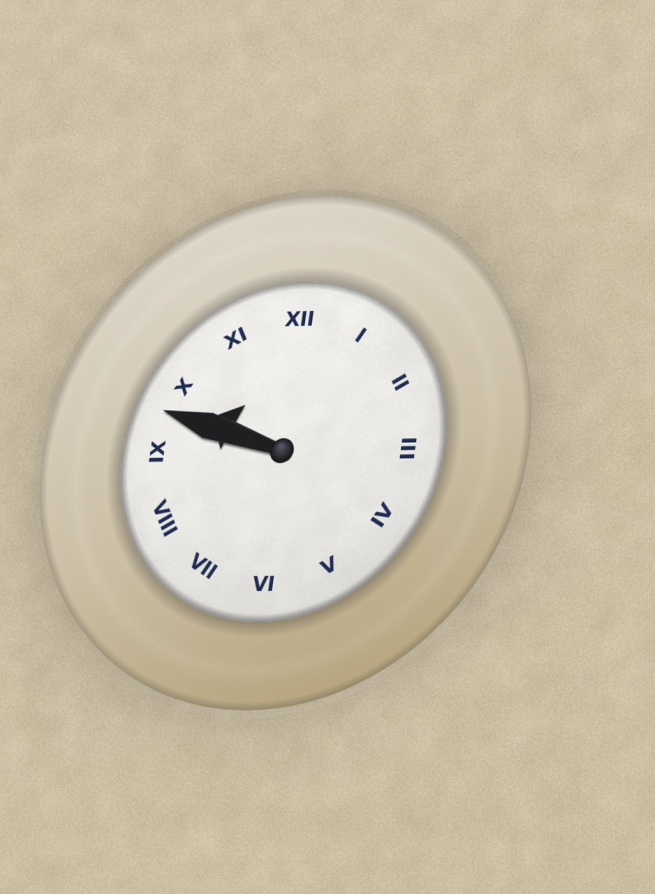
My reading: 9:48
